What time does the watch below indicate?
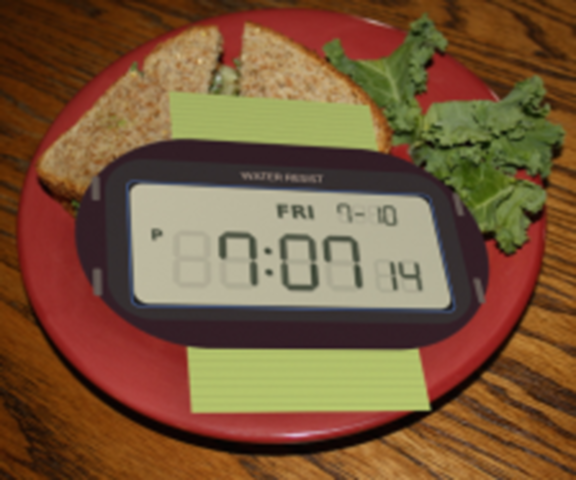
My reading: 7:07:14
